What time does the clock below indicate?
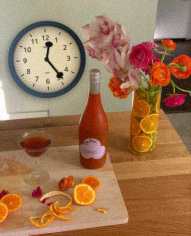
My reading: 12:24
